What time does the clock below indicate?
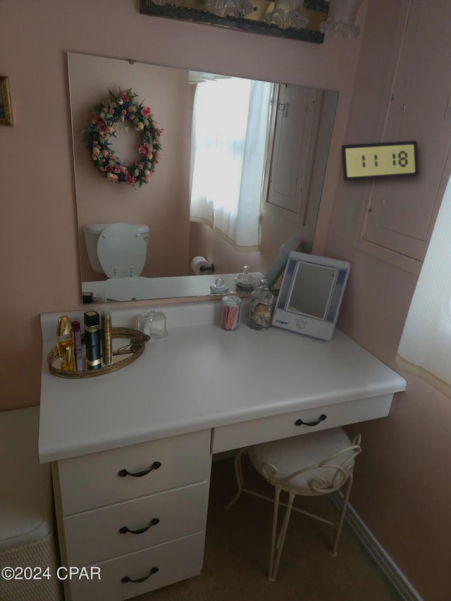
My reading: 11:18
